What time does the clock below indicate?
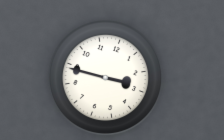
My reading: 2:44
